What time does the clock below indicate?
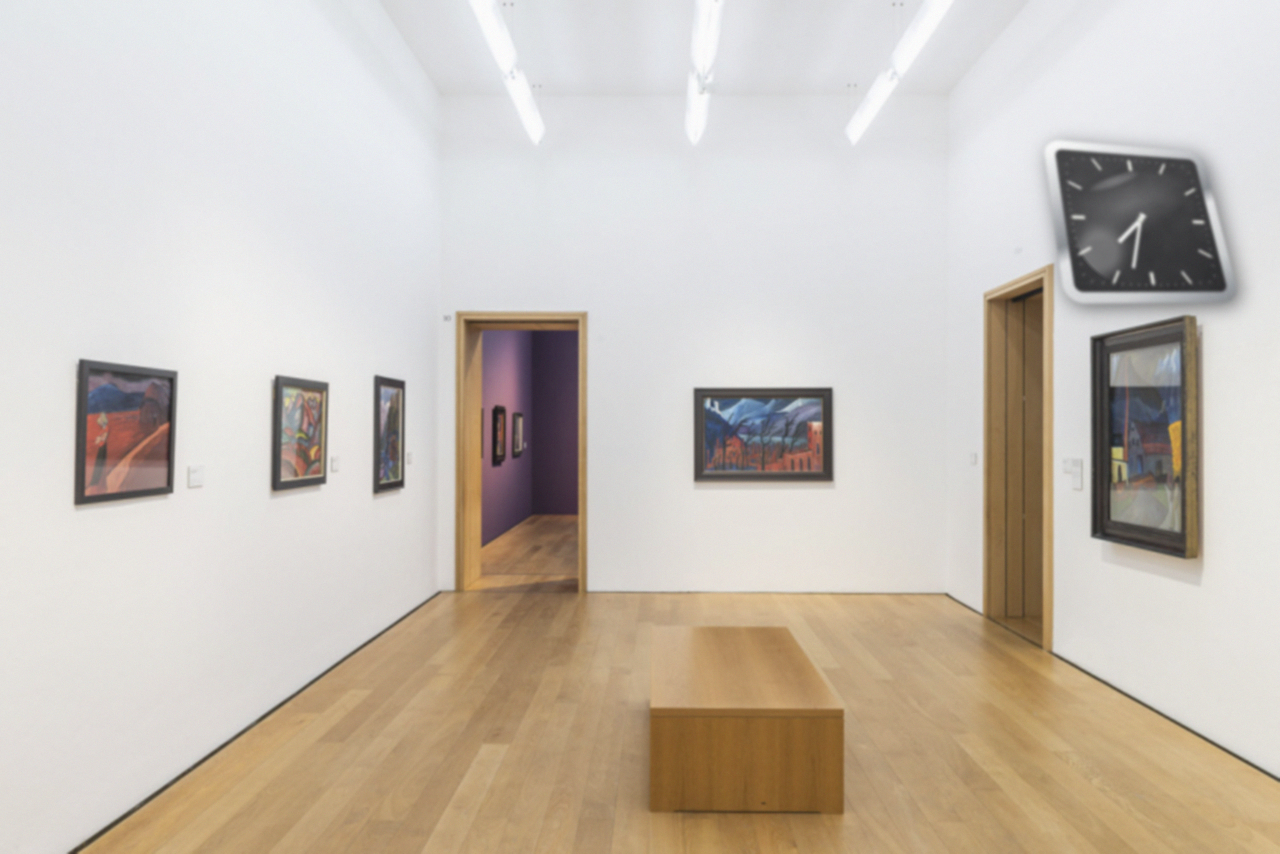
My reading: 7:33
